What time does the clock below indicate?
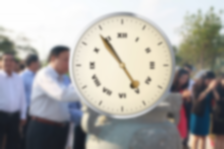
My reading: 4:54
